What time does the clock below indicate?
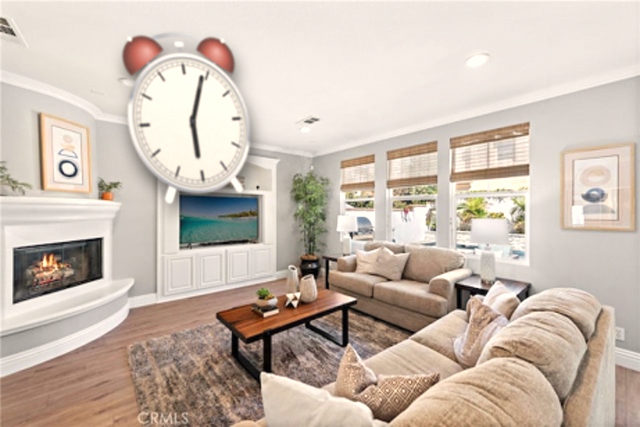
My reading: 6:04
